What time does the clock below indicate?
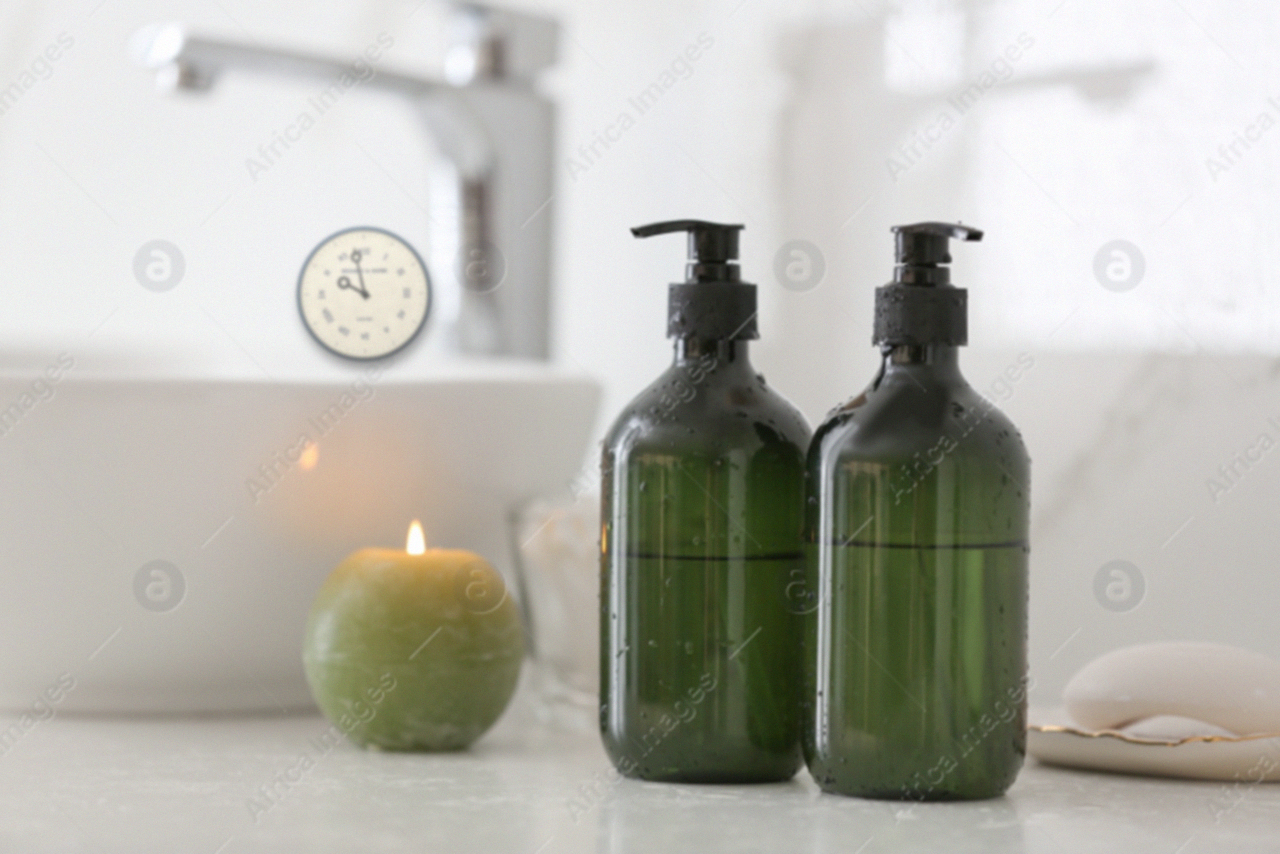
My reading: 9:58
